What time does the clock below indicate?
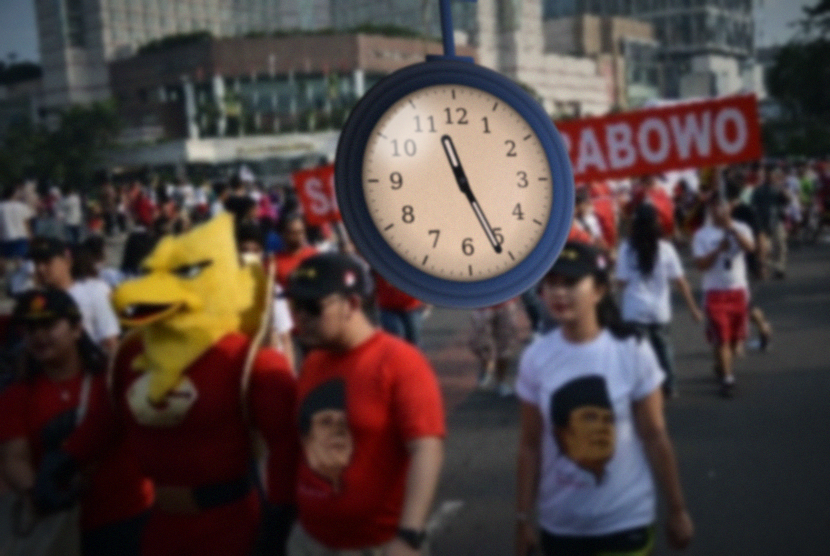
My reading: 11:26
